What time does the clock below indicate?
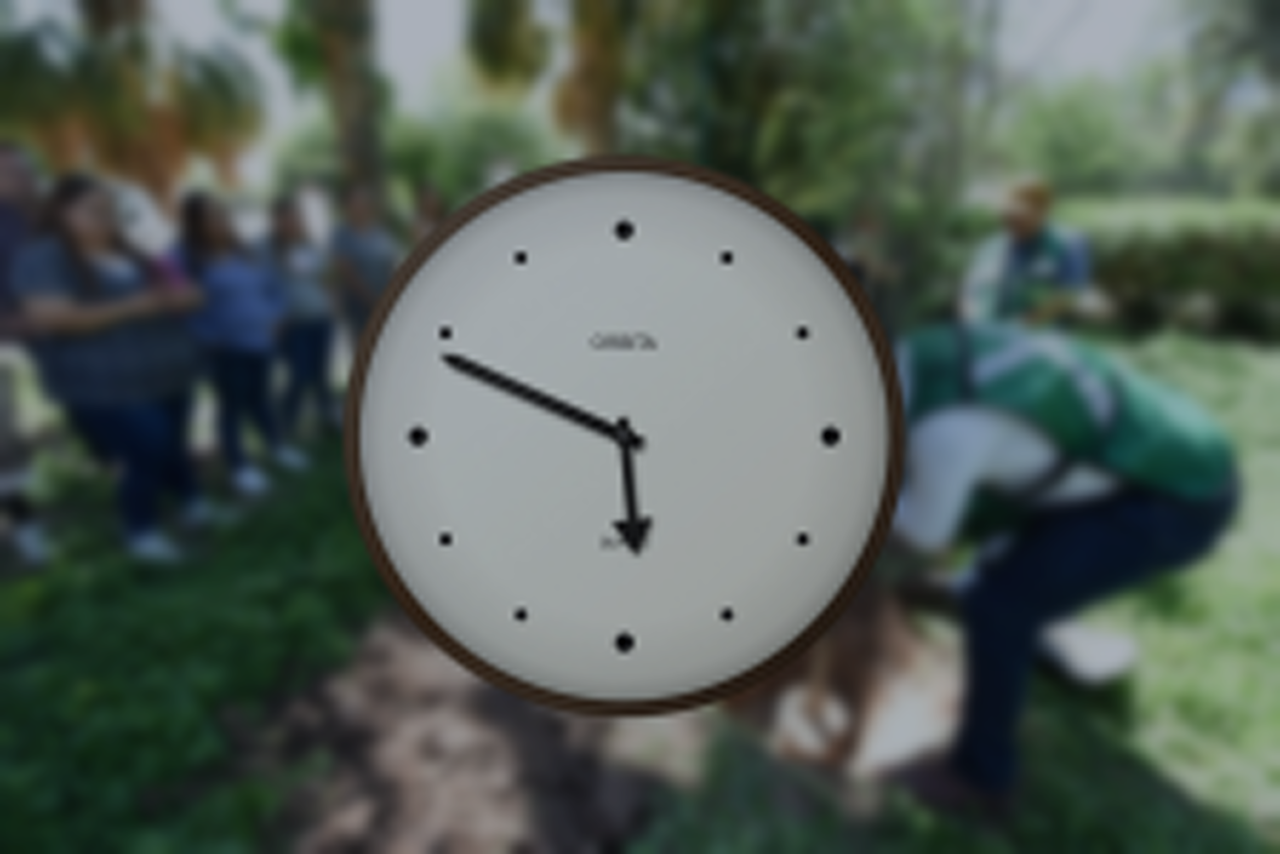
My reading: 5:49
